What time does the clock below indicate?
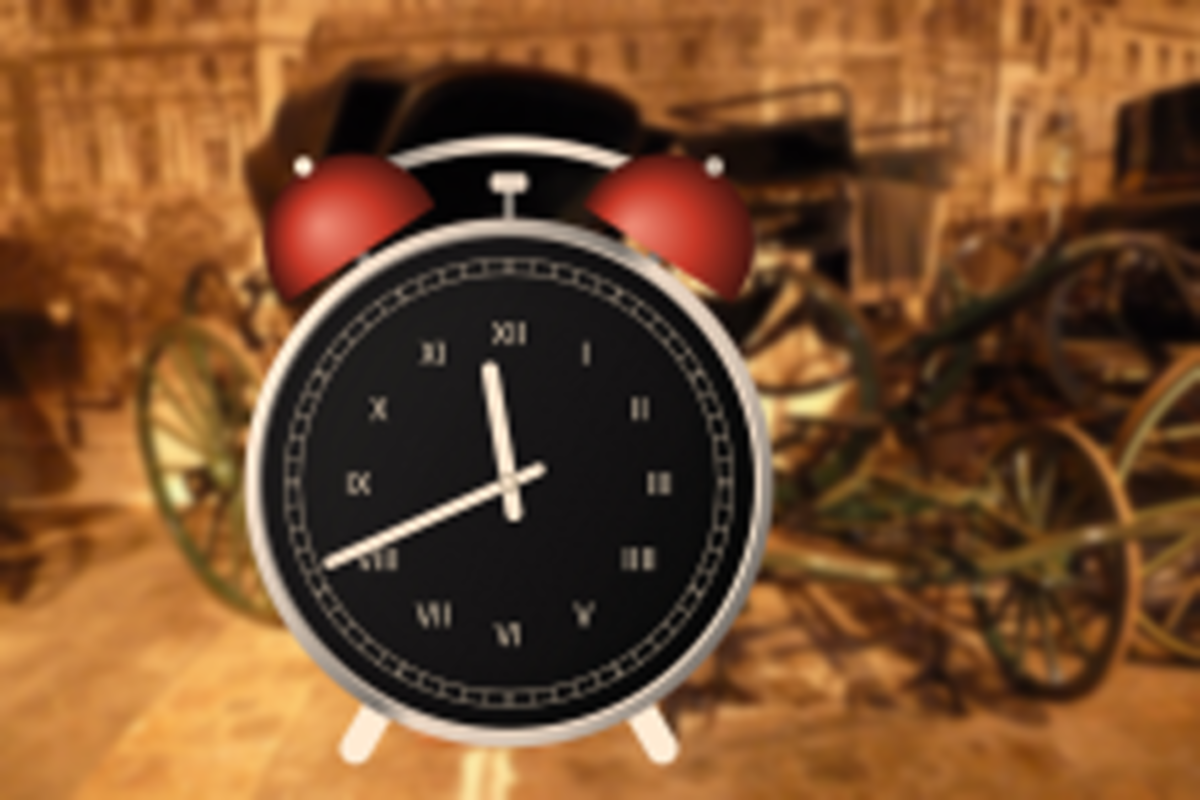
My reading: 11:41
